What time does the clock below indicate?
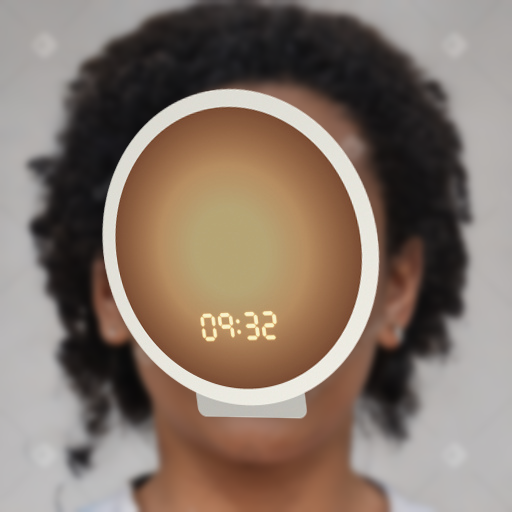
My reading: 9:32
